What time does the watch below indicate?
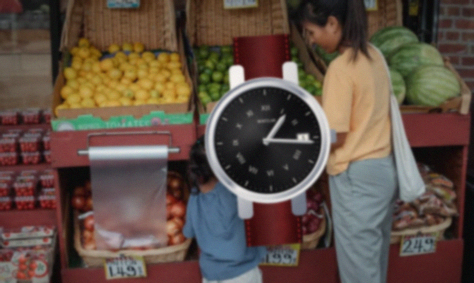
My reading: 1:16
